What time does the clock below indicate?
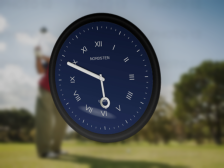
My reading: 5:49
